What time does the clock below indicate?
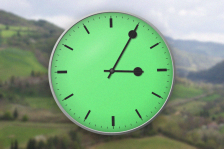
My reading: 3:05
